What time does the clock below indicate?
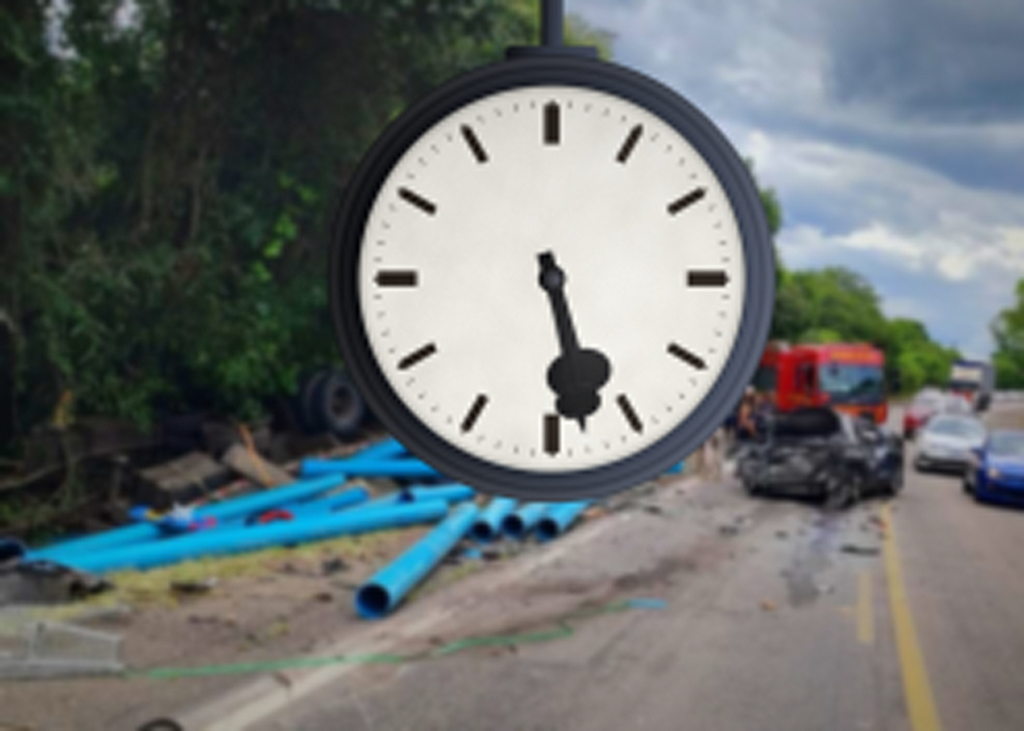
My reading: 5:28
